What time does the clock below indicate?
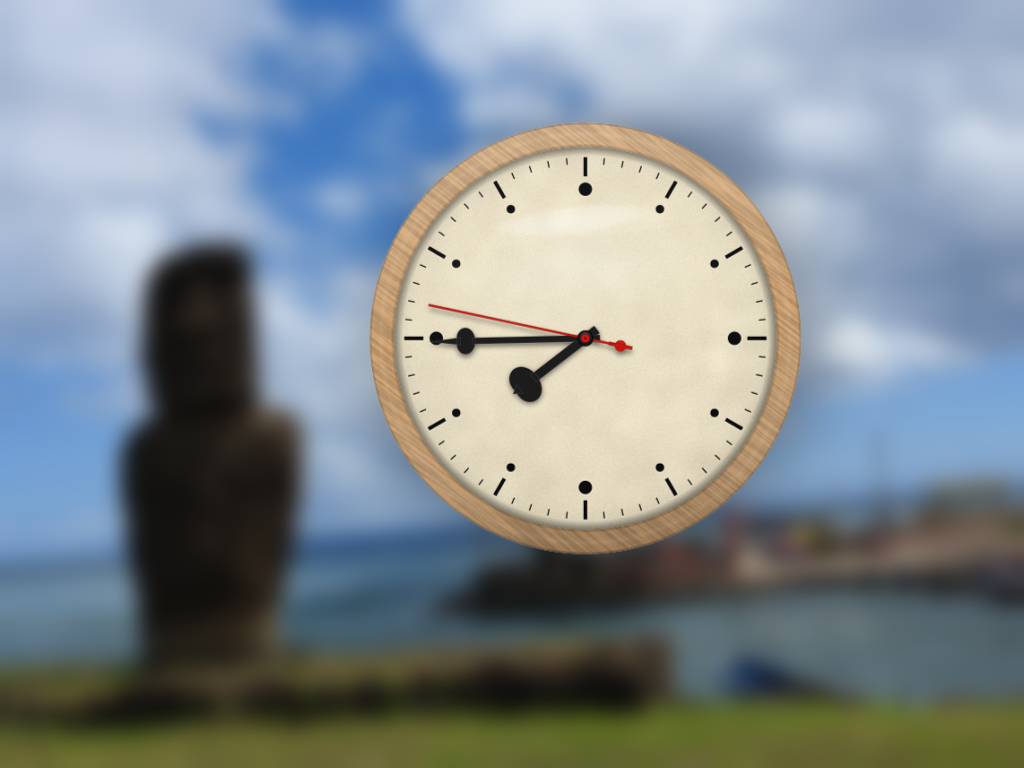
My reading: 7:44:47
